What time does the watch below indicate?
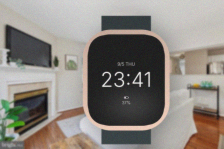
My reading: 23:41
